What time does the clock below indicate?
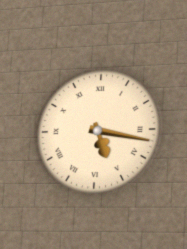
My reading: 5:17
